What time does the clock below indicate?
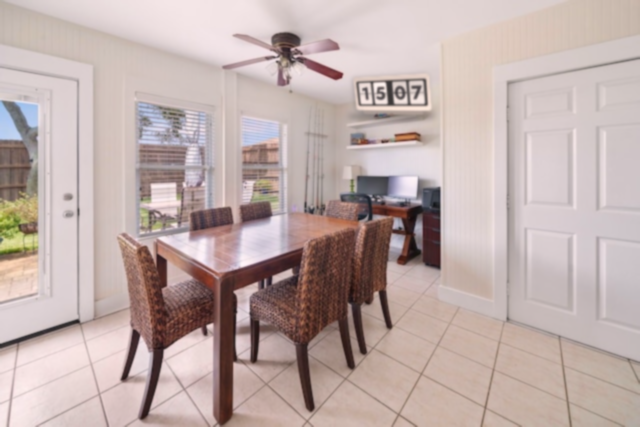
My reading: 15:07
